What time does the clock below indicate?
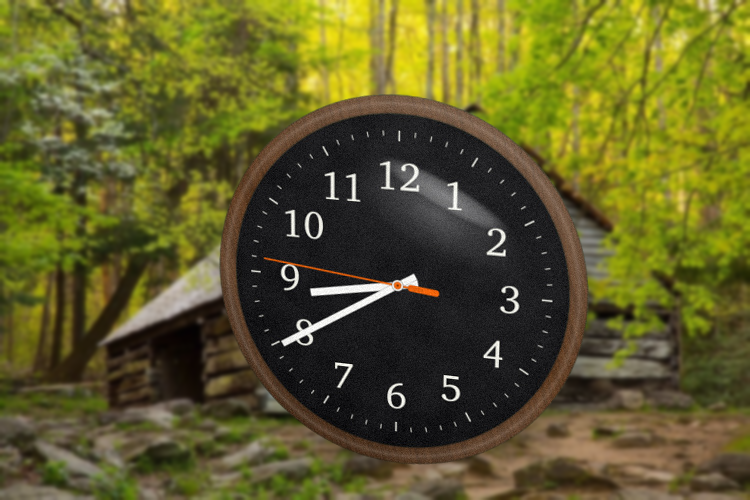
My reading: 8:39:46
